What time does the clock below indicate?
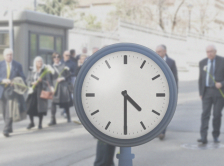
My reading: 4:30
